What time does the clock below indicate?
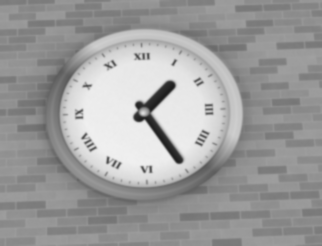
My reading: 1:25
